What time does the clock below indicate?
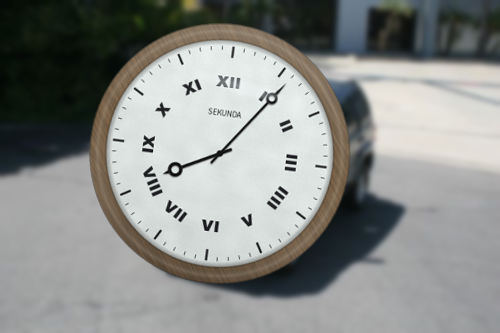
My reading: 8:06
